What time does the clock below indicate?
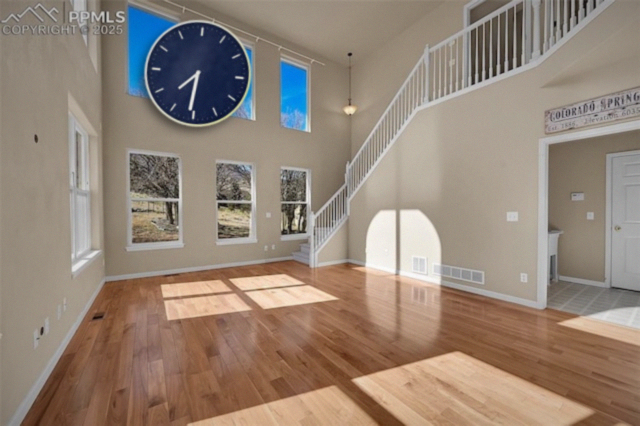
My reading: 7:31
